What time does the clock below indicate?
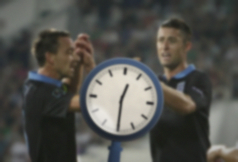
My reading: 12:30
